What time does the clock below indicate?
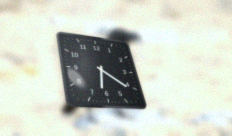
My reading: 6:21
